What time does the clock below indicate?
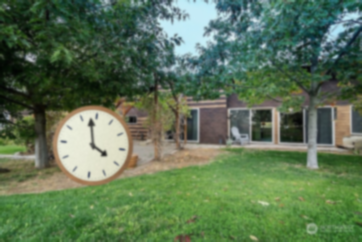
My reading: 3:58
